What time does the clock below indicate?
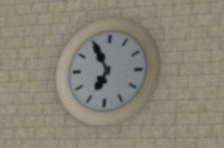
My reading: 6:55
